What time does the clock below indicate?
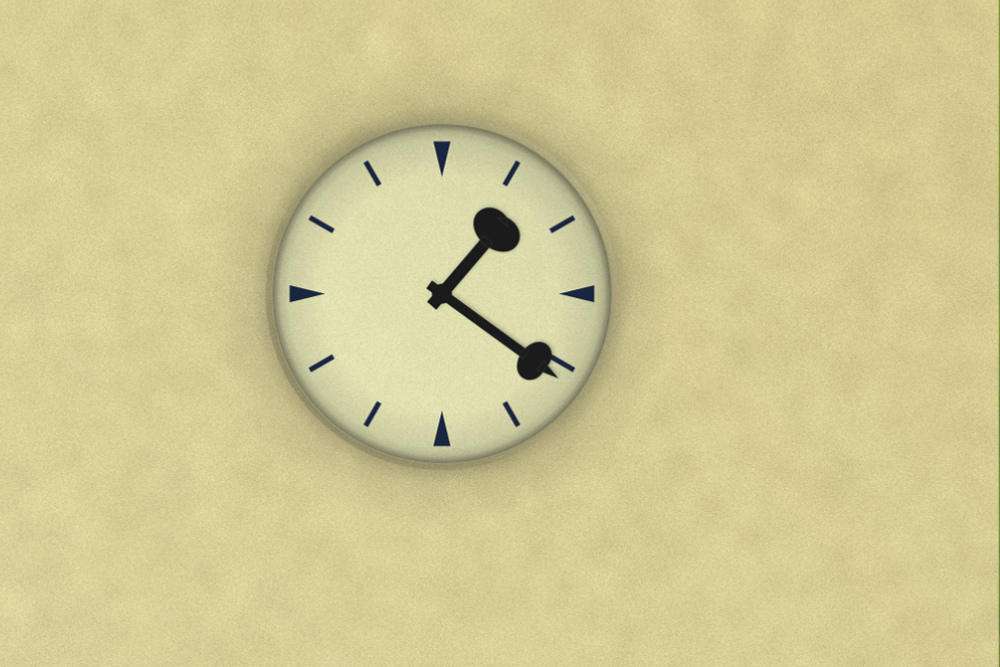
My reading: 1:21
